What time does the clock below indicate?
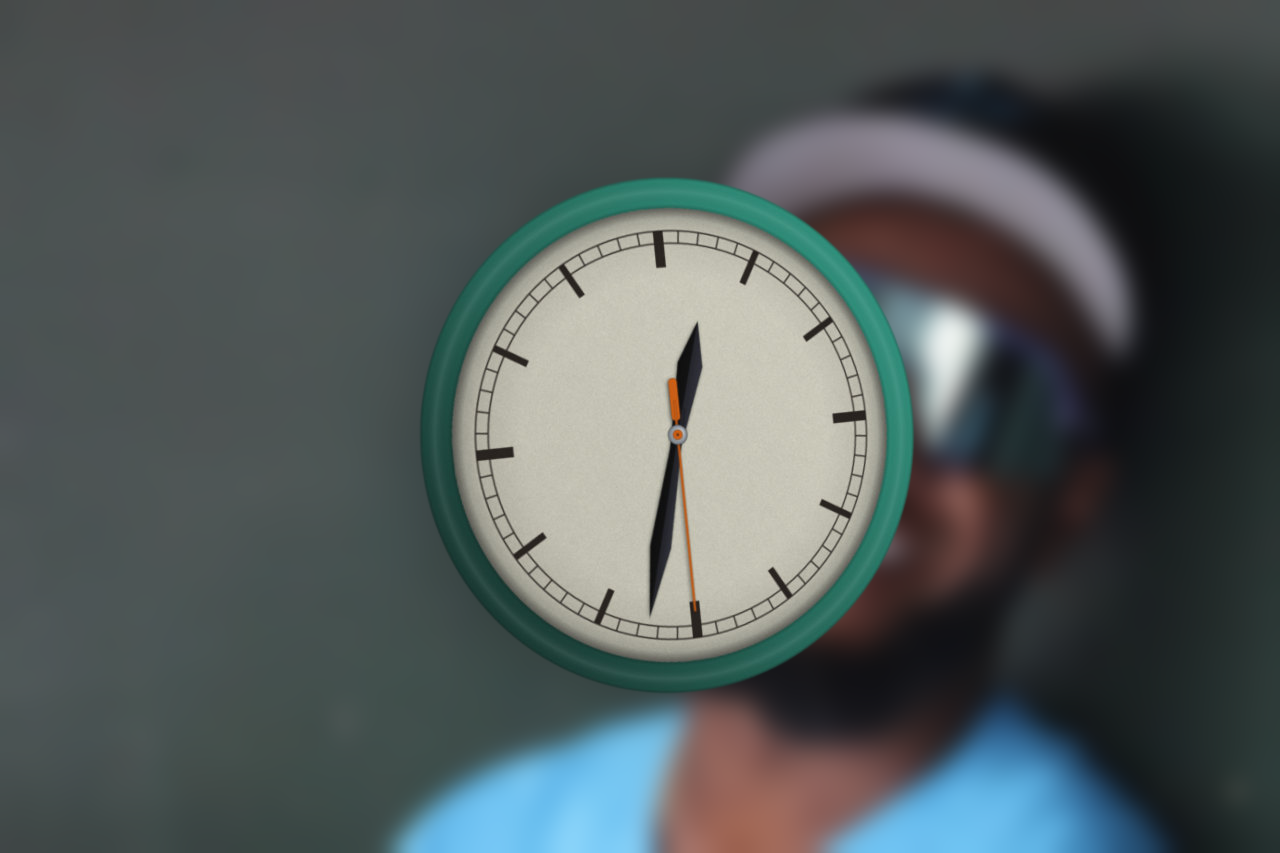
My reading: 12:32:30
